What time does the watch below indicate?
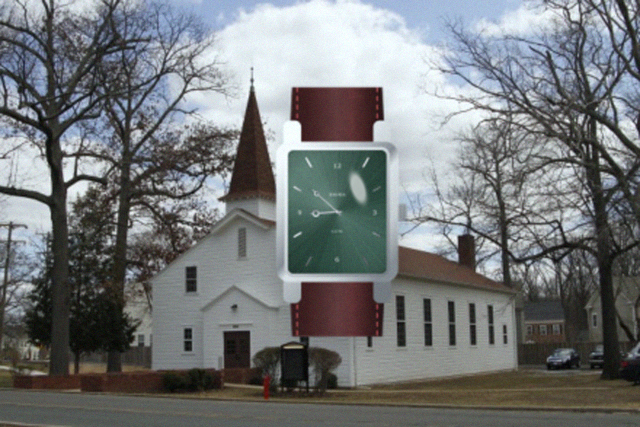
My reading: 8:52
